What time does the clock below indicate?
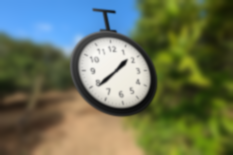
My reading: 1:39
